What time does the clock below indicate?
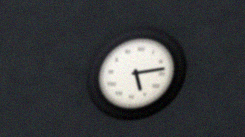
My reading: 5:13
